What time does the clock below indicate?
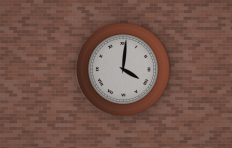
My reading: 4:01
